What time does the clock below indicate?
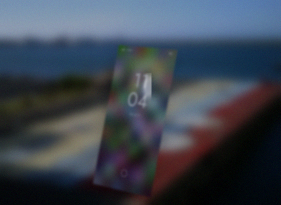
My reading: 11:04
